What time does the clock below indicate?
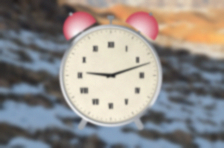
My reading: 9:12
